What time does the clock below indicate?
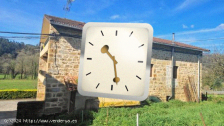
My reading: 10:28
